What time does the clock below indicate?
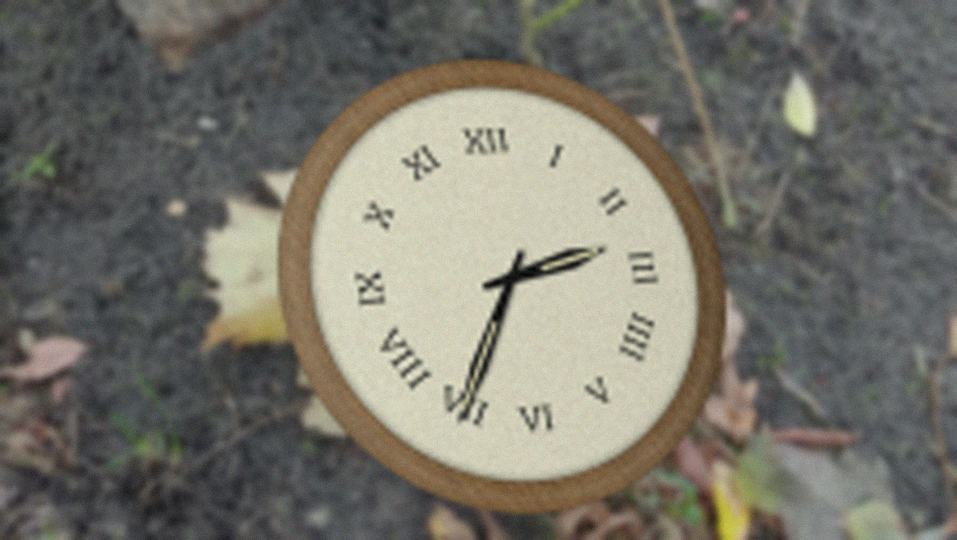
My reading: 2:35
